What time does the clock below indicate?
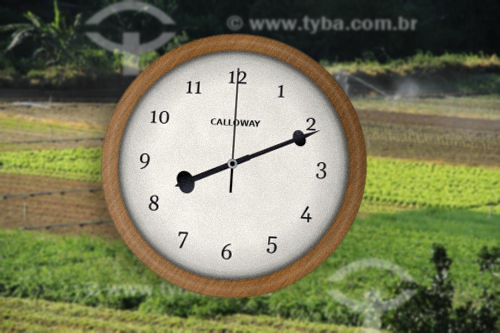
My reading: 8:11:00
